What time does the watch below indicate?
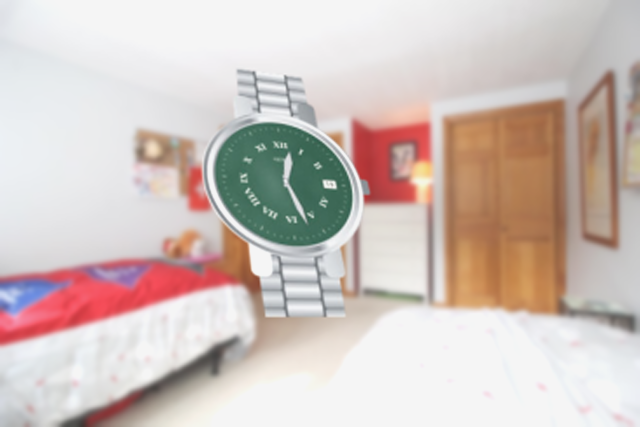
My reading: 12:27
